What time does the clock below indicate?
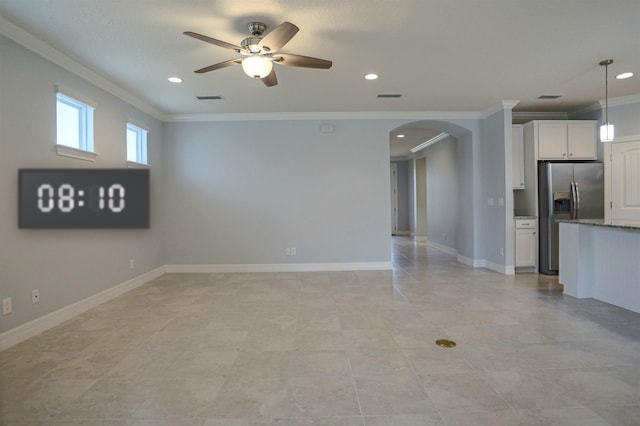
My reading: 8:10
